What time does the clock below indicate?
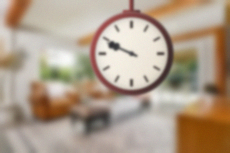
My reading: 9:49
